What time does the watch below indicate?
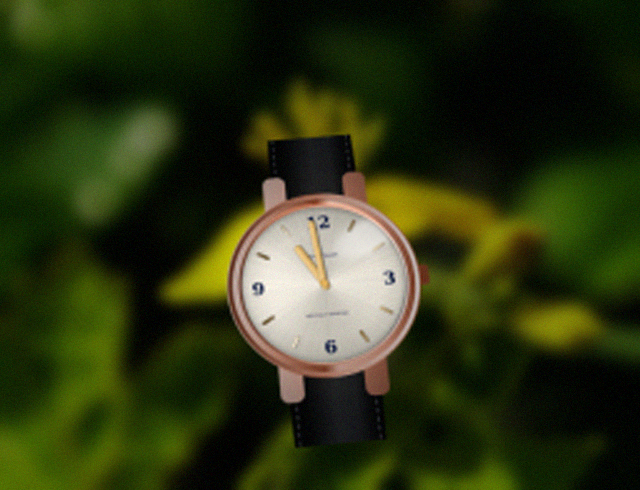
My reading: 10:59
